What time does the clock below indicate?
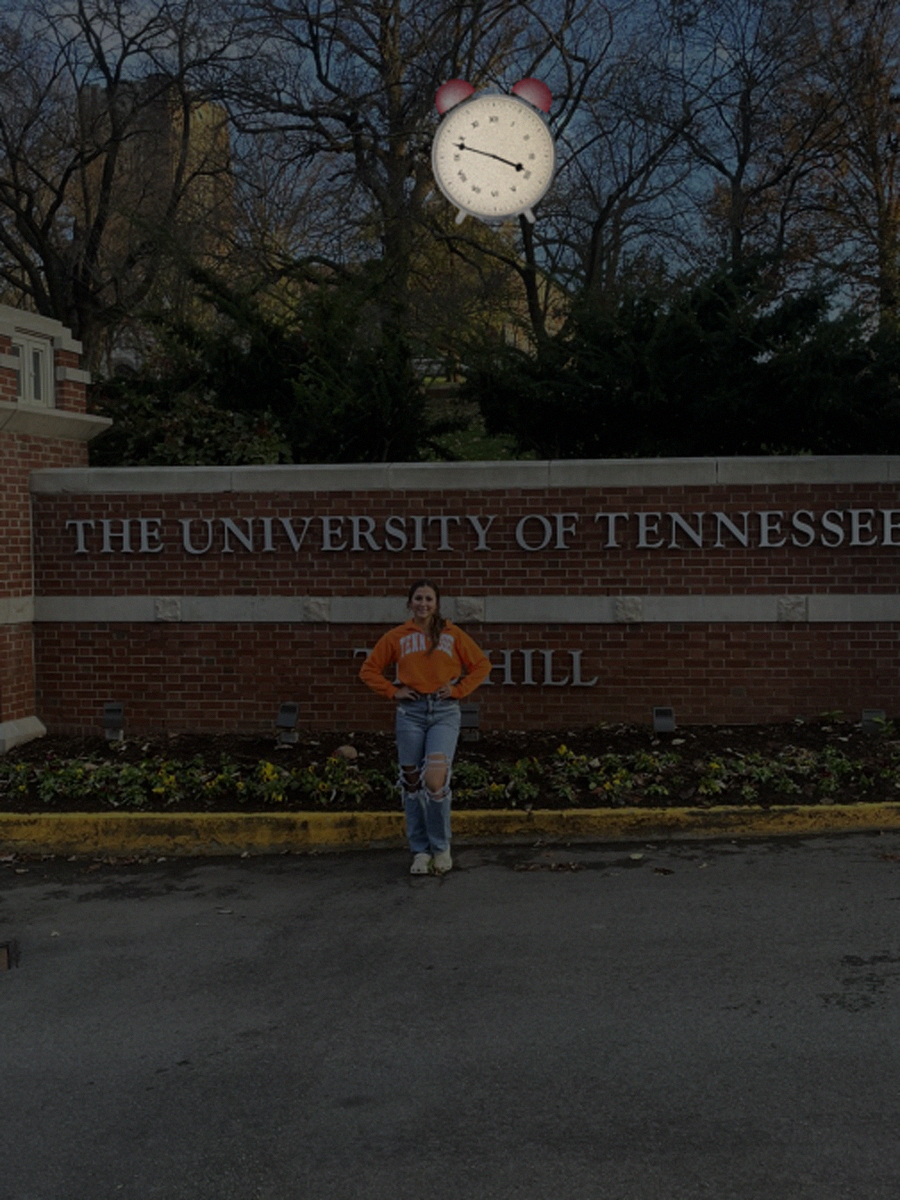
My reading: 3:48
